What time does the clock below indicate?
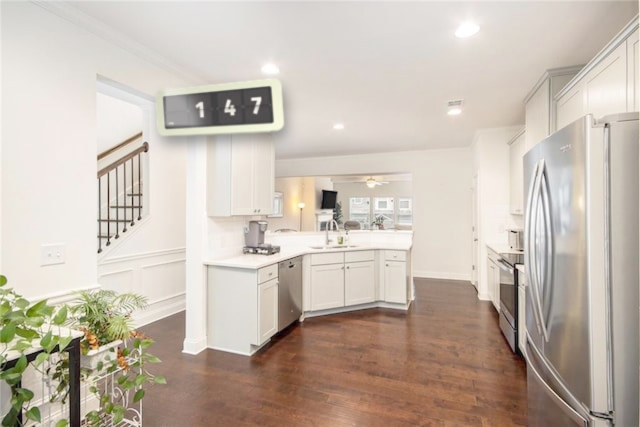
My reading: 1:47
